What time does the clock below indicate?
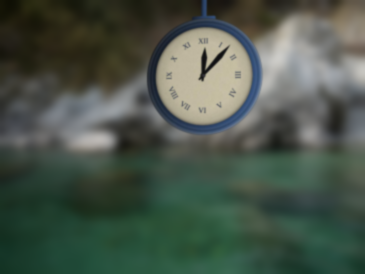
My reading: 12:07
